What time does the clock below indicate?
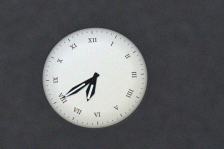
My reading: 6:40
